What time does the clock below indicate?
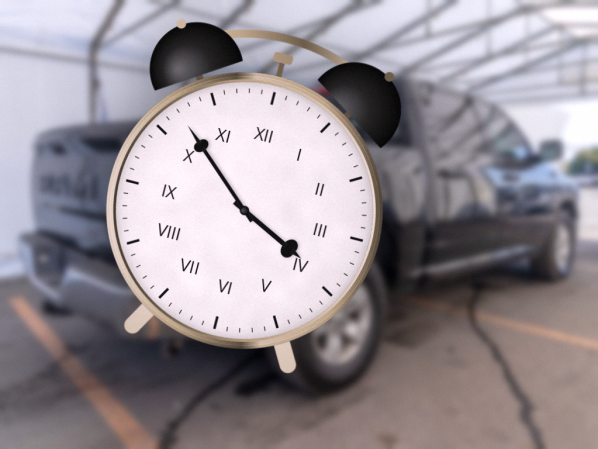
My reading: 3:52
